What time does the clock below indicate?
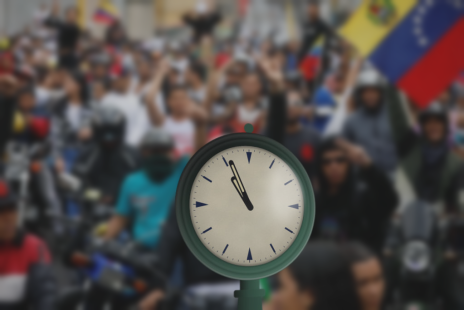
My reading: 10:56
